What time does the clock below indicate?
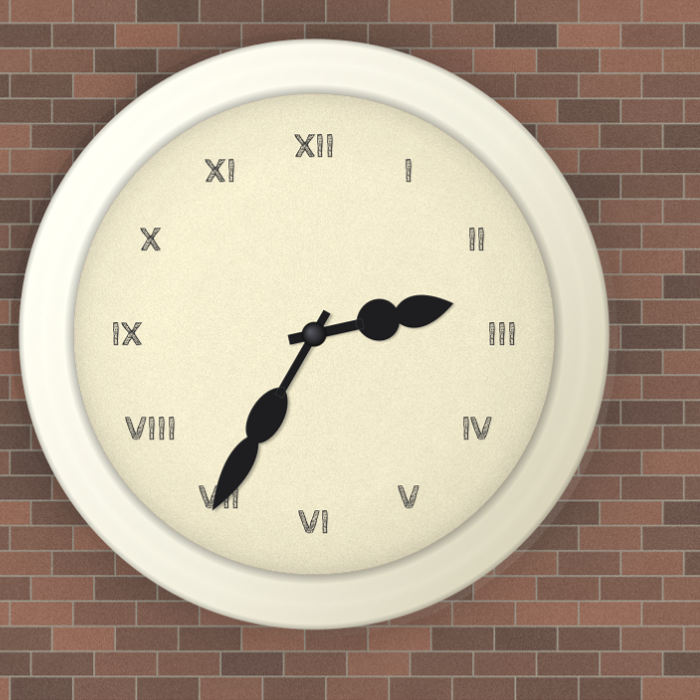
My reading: 2:35
